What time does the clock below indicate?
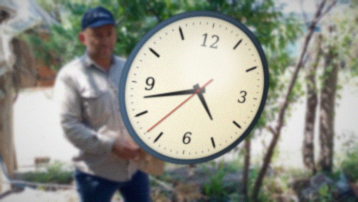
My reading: 4:42:37
